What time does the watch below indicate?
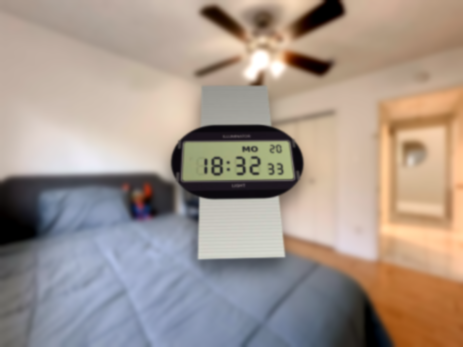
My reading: 18:32:33
